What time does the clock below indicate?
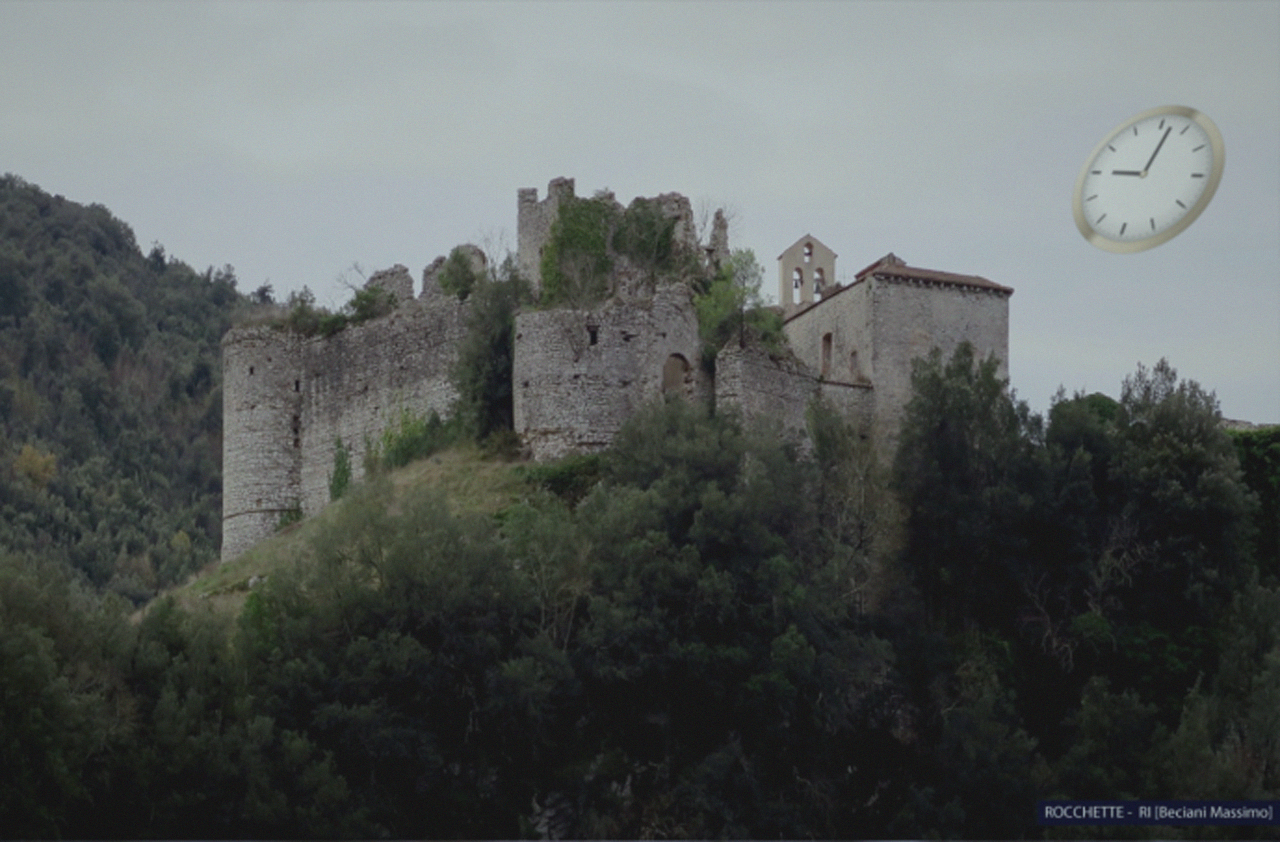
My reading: 9:02
